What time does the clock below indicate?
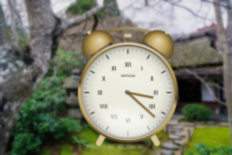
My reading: 3:22
